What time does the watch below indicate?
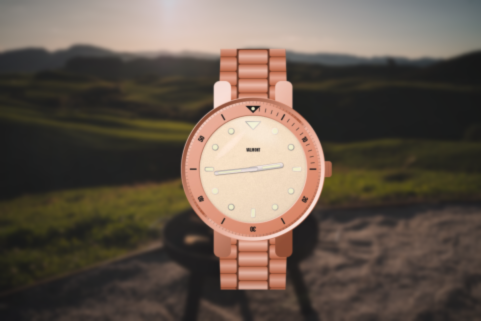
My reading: 2:44
